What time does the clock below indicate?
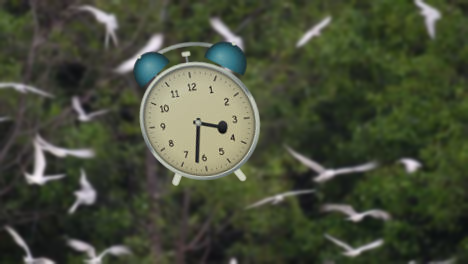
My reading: 3:32
